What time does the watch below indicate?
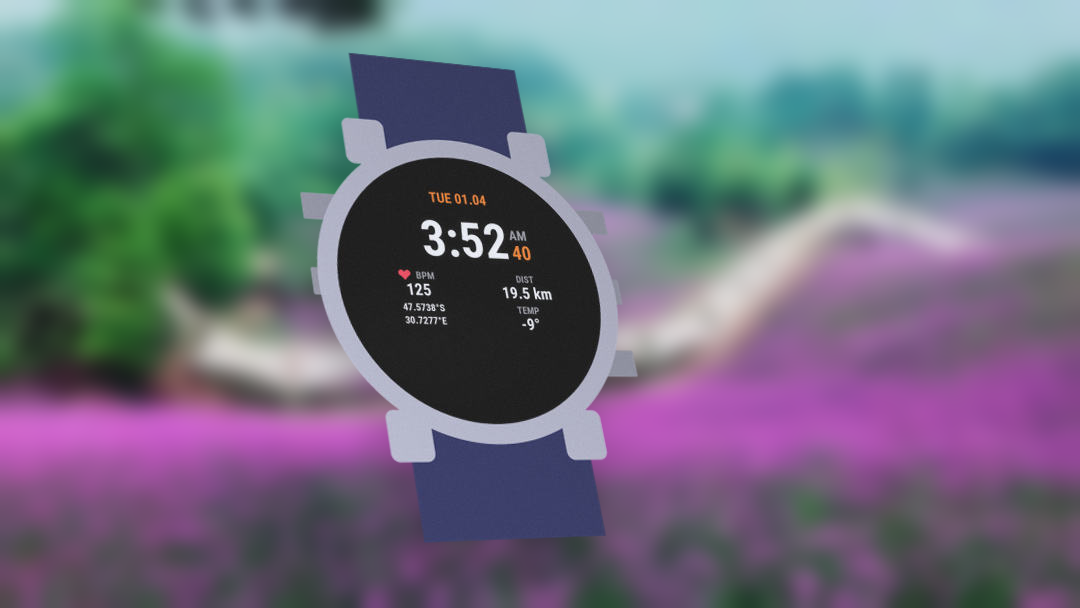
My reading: 3:52:40
